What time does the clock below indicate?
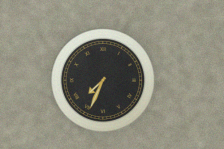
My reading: 7:34
